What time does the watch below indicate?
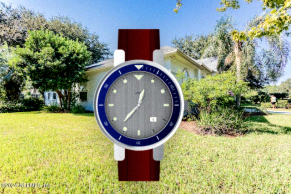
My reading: 12:37
